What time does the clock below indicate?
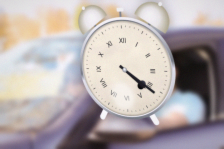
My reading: 4:21
